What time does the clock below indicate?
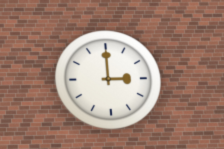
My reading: 3:00
